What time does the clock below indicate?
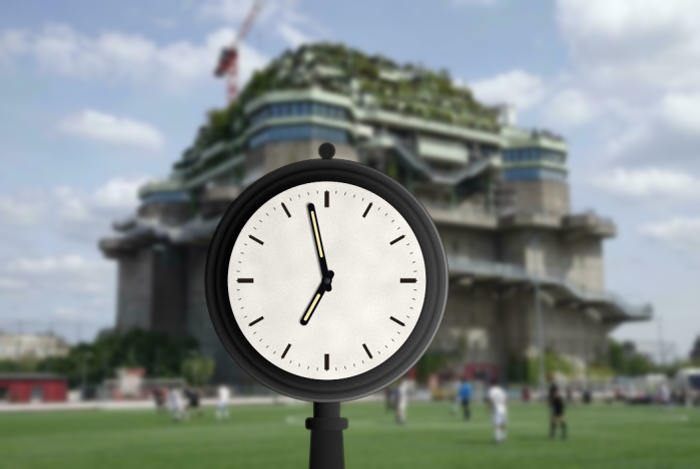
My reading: 6:58
